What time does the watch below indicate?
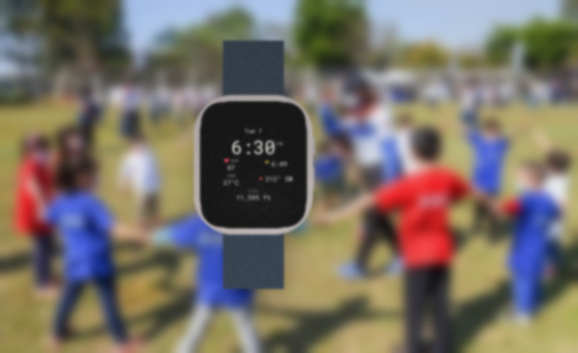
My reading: 6:30
